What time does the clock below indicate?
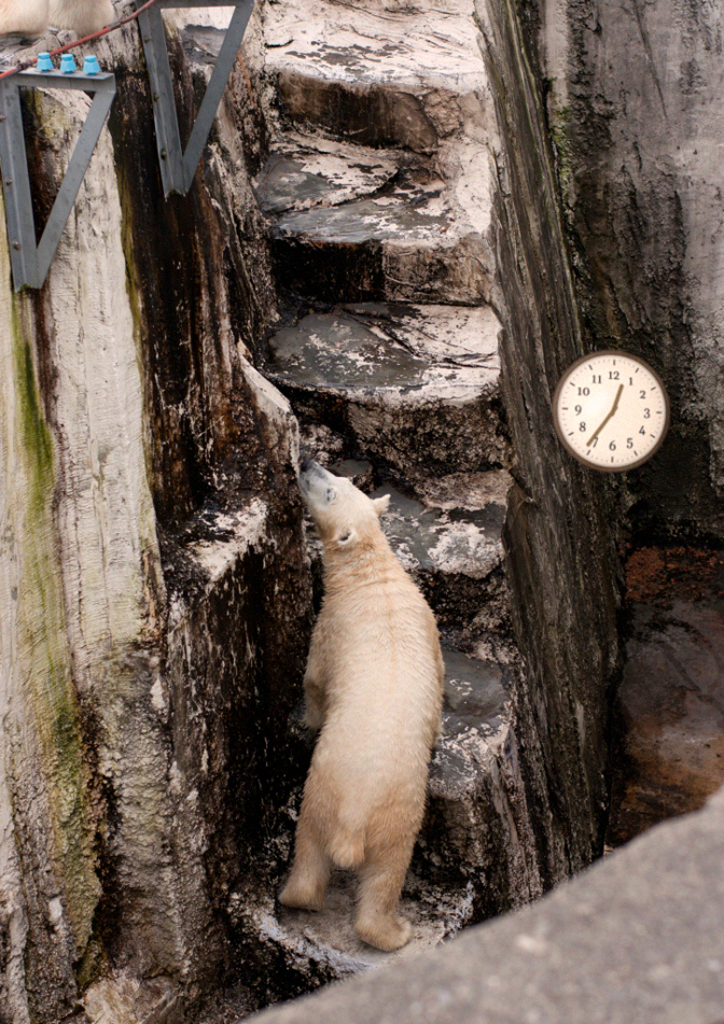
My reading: 12:36
